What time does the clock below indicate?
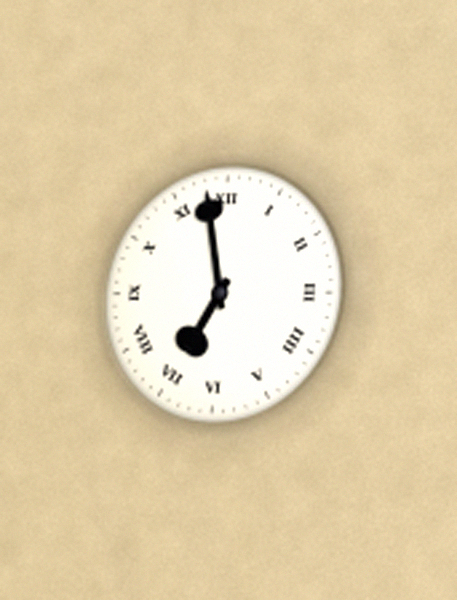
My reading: 6:58
